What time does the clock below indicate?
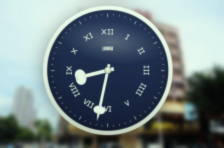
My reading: 8:32
